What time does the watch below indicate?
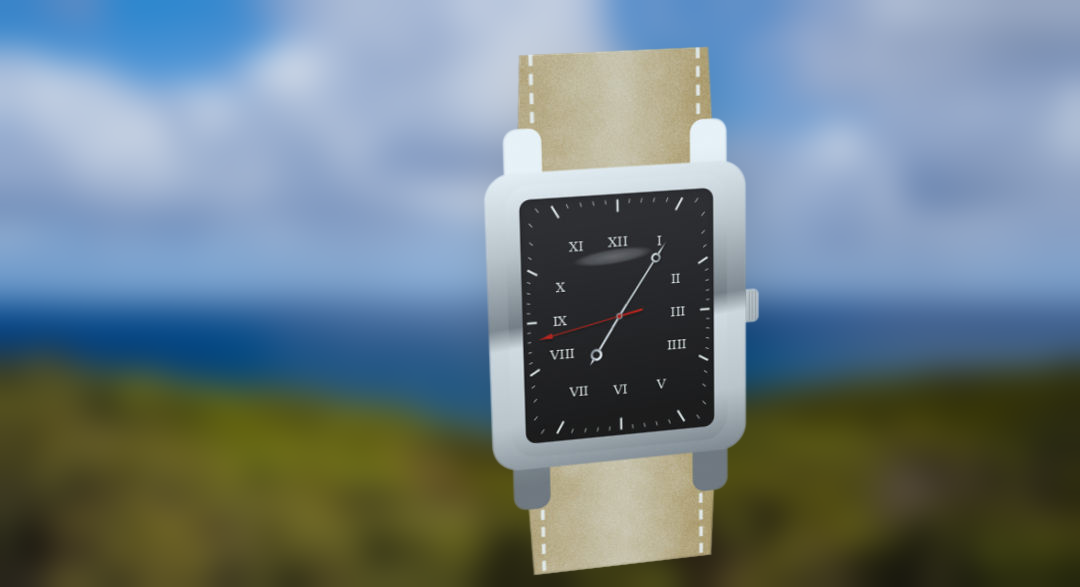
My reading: 7:05:43
